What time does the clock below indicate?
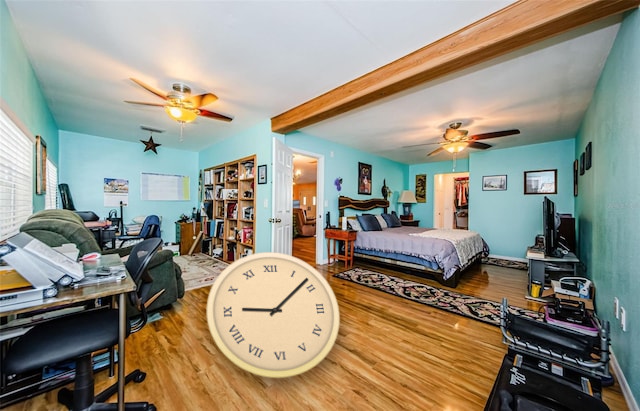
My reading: 9:08
